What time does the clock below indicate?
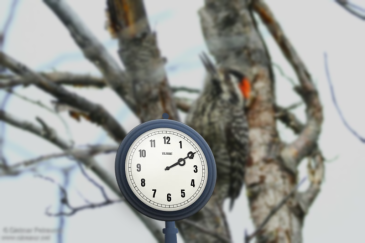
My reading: 2:10
